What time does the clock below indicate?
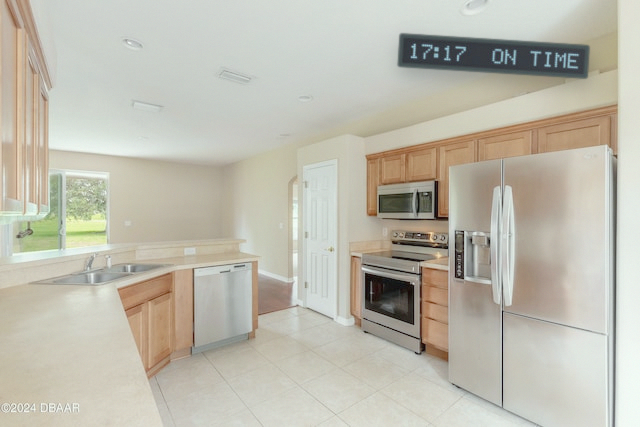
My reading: 17:17
